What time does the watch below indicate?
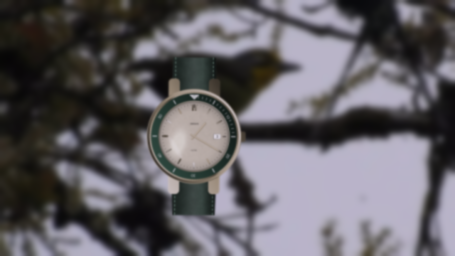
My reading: 1:20
